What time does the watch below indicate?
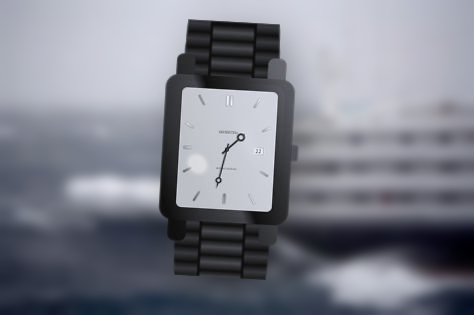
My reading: 1:32
